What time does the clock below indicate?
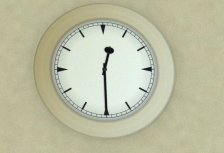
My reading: 12:30
